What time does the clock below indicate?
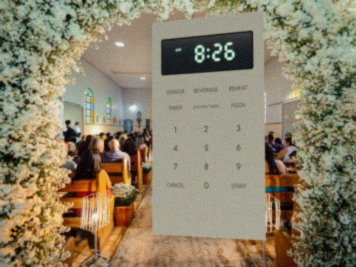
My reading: 8:26
